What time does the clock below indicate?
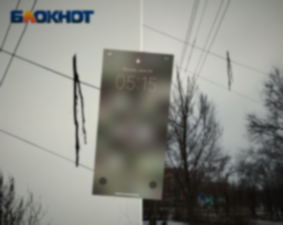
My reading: 5:15
